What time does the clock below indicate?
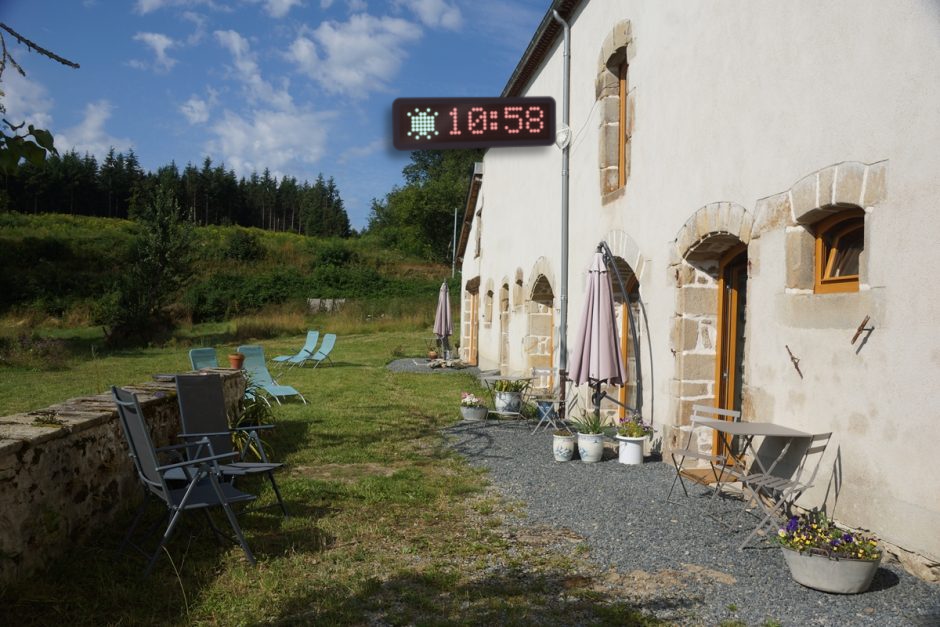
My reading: 10:58
